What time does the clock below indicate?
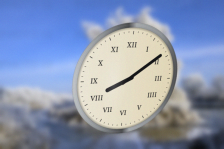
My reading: 8:09
